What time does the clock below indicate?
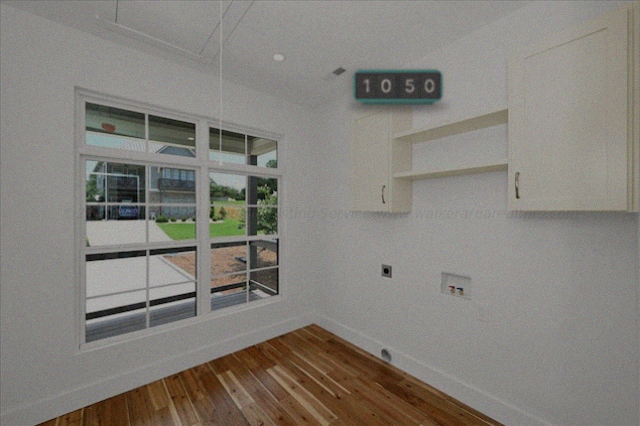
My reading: 10:50
